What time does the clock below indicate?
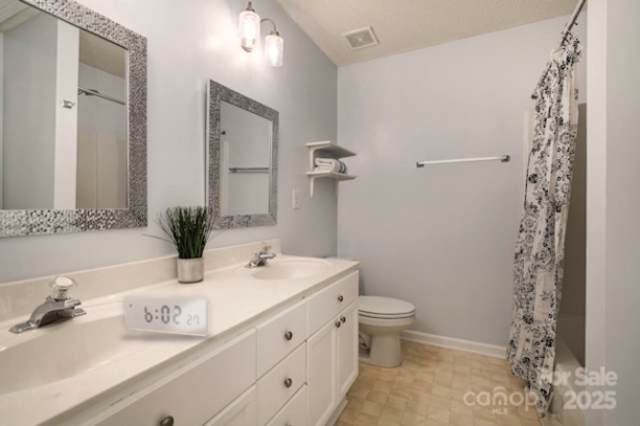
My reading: 6:02:27
